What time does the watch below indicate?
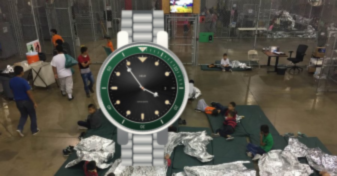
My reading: 3:54
